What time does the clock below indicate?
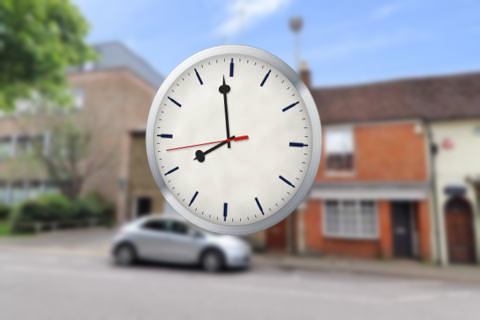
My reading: 7:58:43
